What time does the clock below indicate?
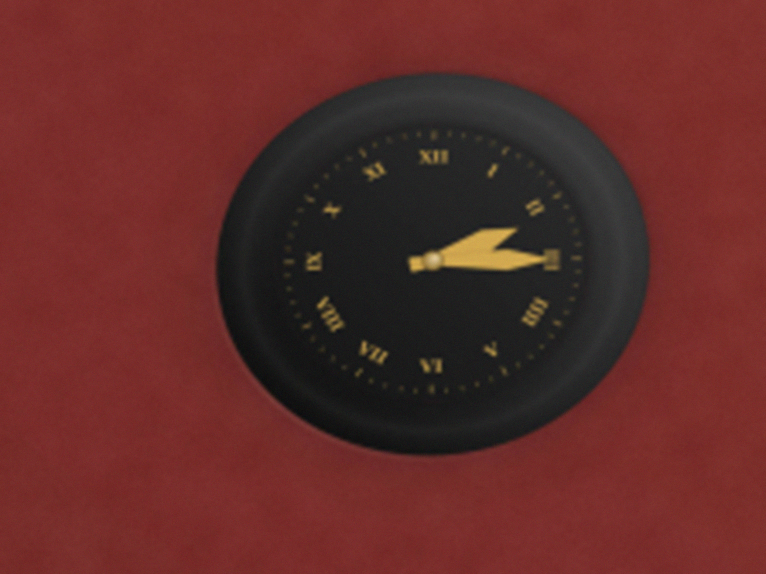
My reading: 2:15
